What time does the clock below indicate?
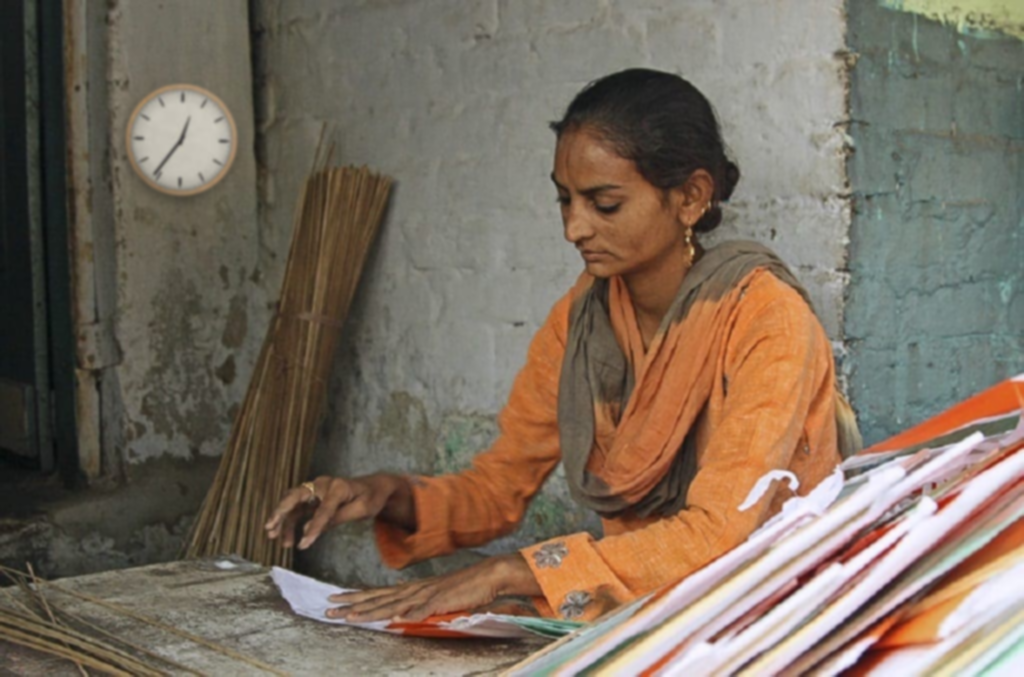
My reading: 12:36
